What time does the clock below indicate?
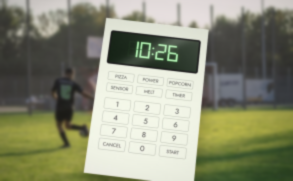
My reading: 10:26
